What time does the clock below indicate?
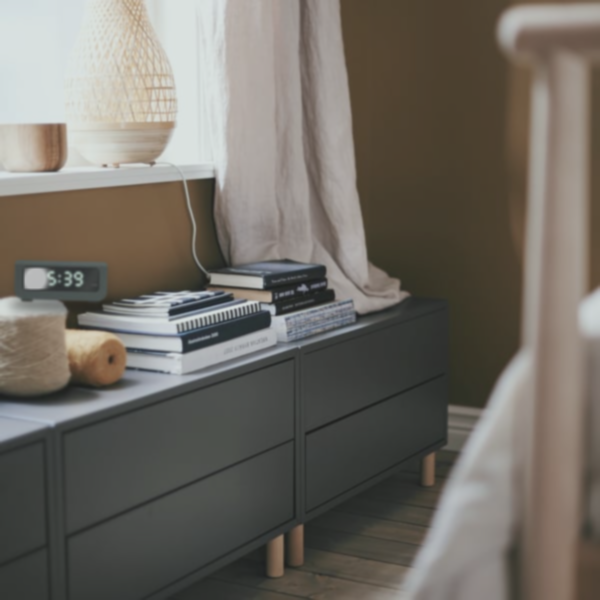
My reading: 5:39
